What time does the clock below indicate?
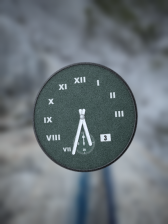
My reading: 5:33
